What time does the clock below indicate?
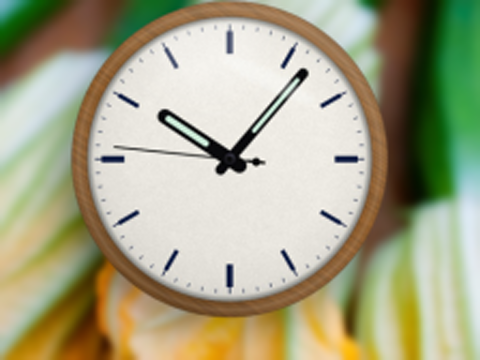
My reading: 10:06:46
